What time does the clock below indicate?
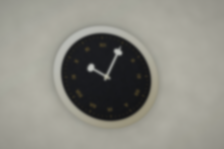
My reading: 10:05
